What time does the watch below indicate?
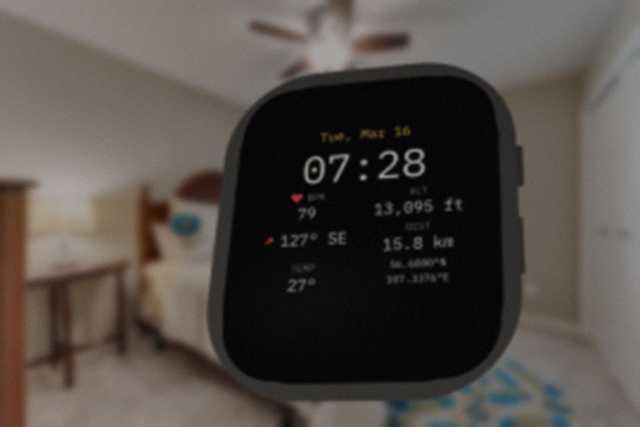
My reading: 7:28
